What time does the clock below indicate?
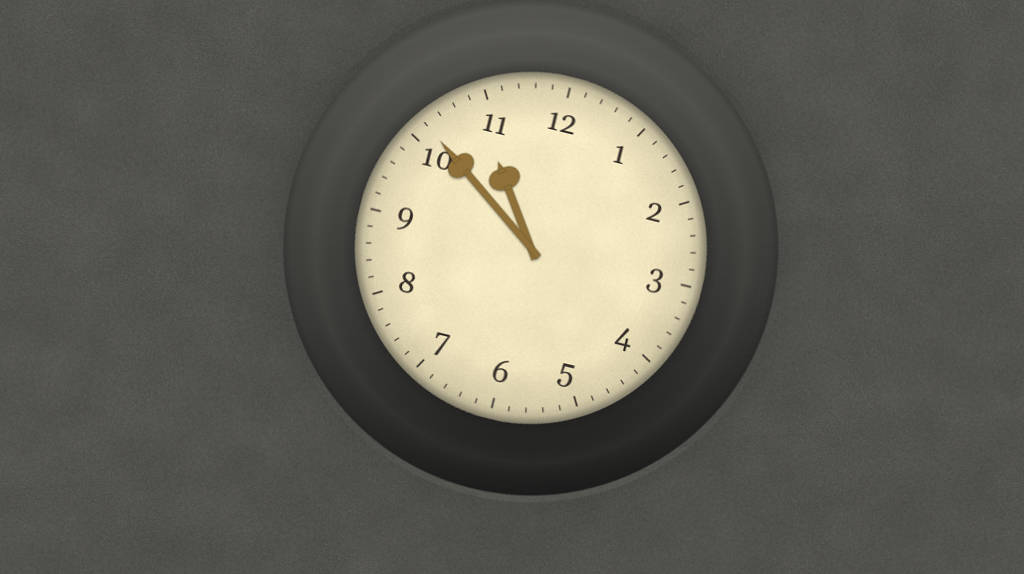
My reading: 10:51
